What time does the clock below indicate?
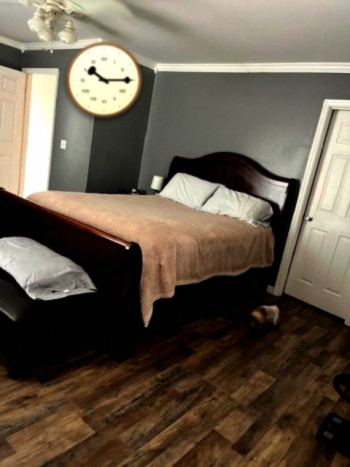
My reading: 10:15
